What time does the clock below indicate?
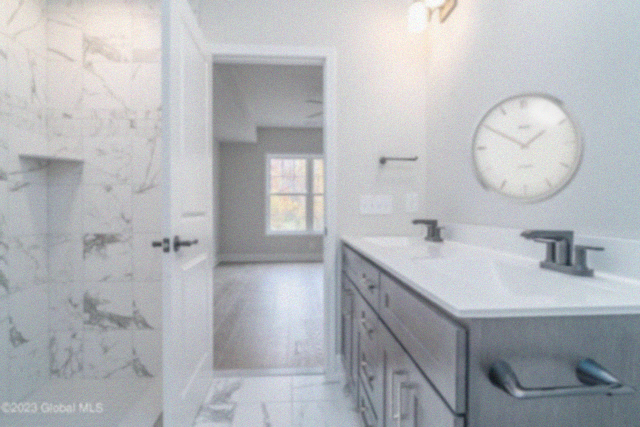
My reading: 1:50
